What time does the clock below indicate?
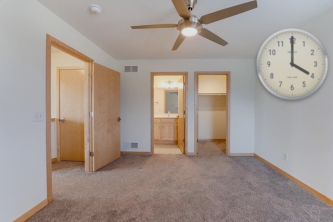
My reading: 4:00
